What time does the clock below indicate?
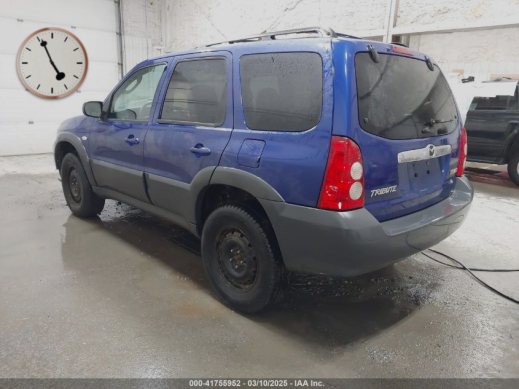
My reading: 4:56
